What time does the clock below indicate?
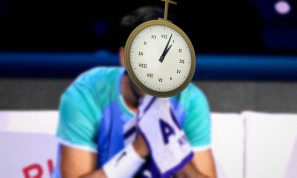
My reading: 1:03
